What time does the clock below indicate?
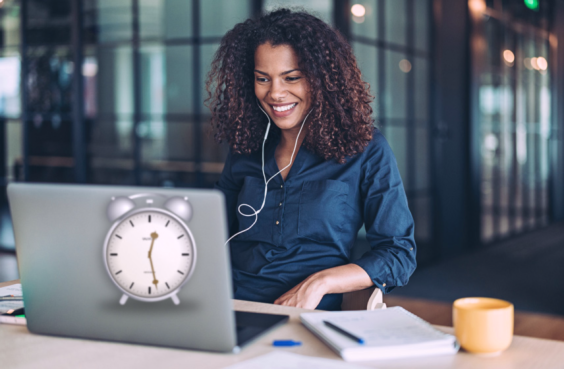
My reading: 12:28
